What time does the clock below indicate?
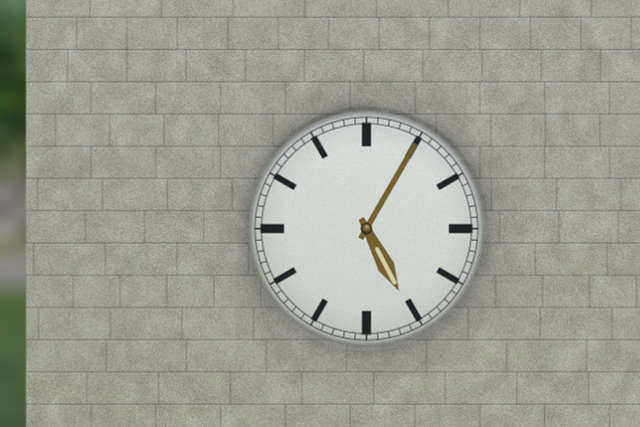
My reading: 5:05
